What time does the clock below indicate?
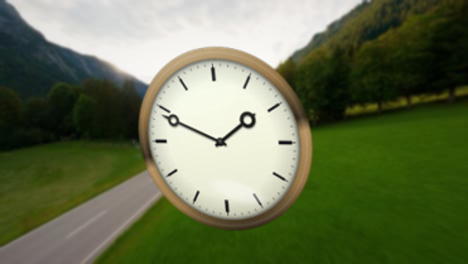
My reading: 1:49
